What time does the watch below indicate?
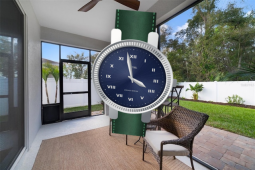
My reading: 3:58
